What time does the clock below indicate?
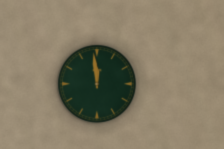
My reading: 11:59
